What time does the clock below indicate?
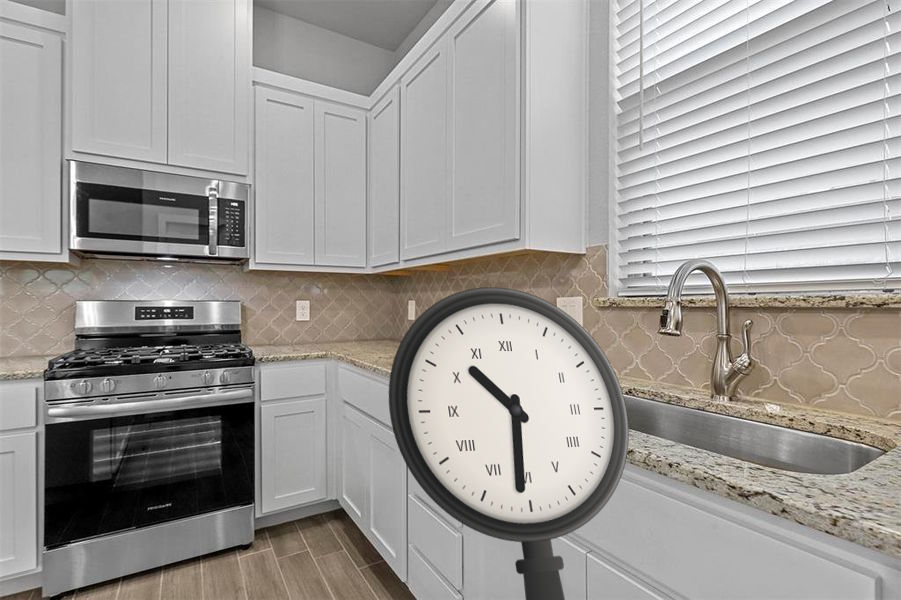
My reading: 10:31
